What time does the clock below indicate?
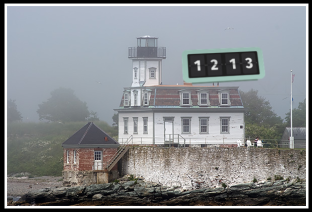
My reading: 12:13
